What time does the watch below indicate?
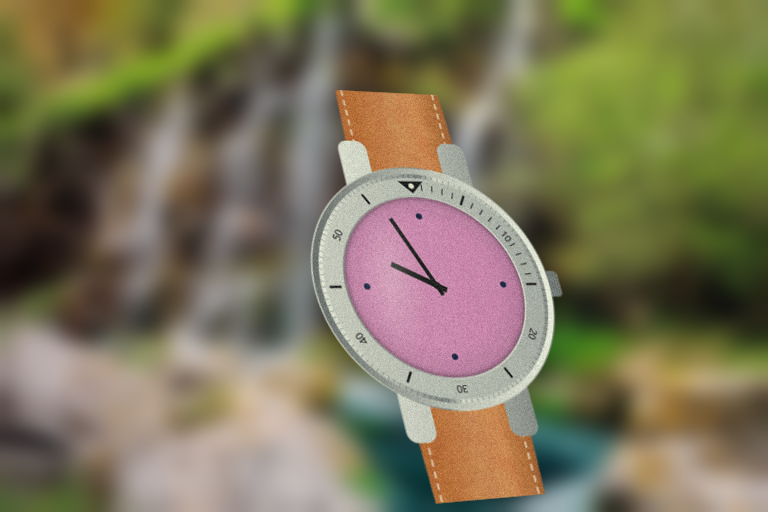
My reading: 9:56
